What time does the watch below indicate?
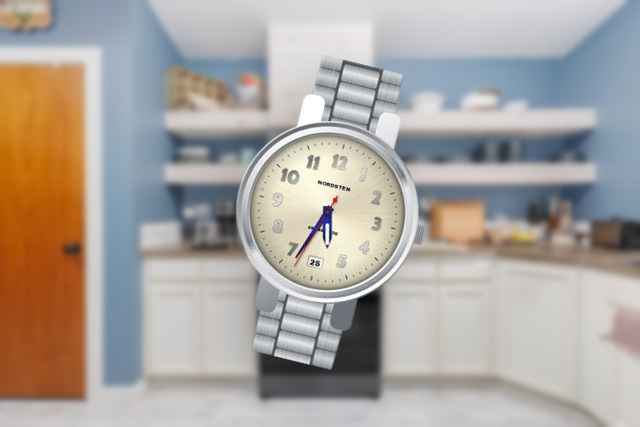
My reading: 5:33:33
